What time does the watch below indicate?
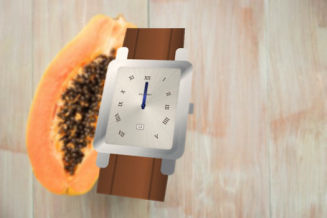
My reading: 12:00
